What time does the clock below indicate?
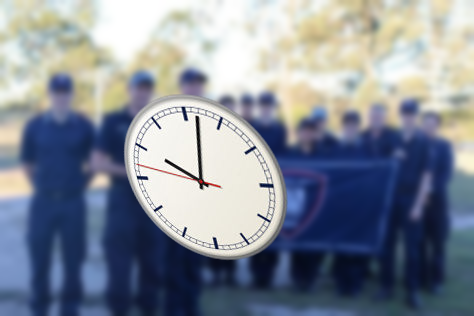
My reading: 10:01:47
